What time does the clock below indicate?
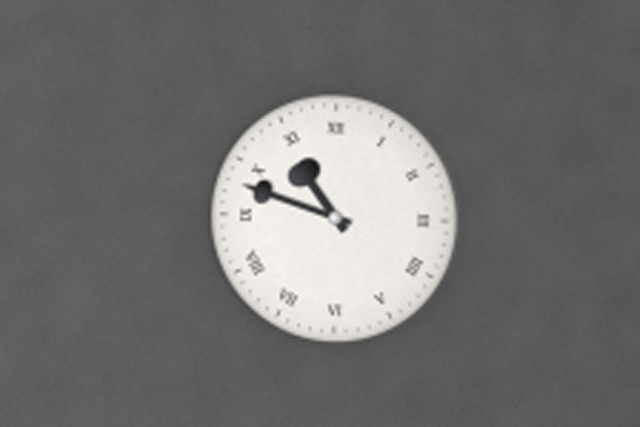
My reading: 10:48
